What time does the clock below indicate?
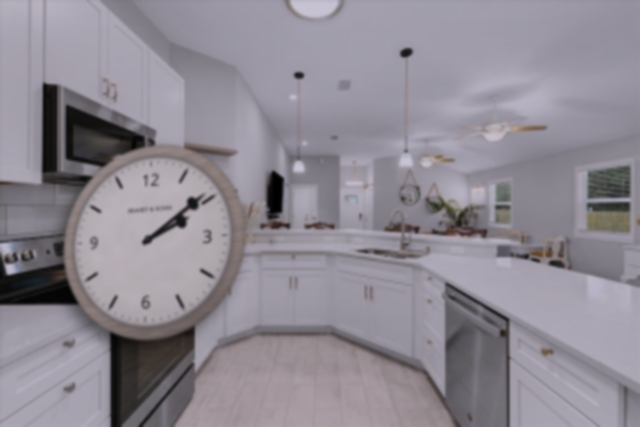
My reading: 2:09
